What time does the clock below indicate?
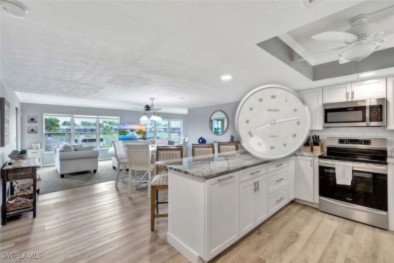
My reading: 8:13
